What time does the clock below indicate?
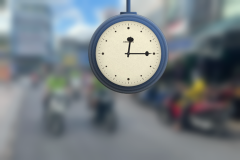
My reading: 12:15
